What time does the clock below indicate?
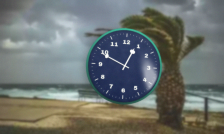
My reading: 12:49
